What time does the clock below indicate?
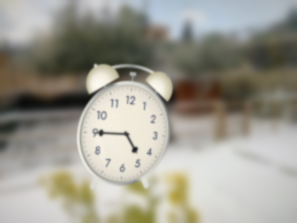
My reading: 4:45
